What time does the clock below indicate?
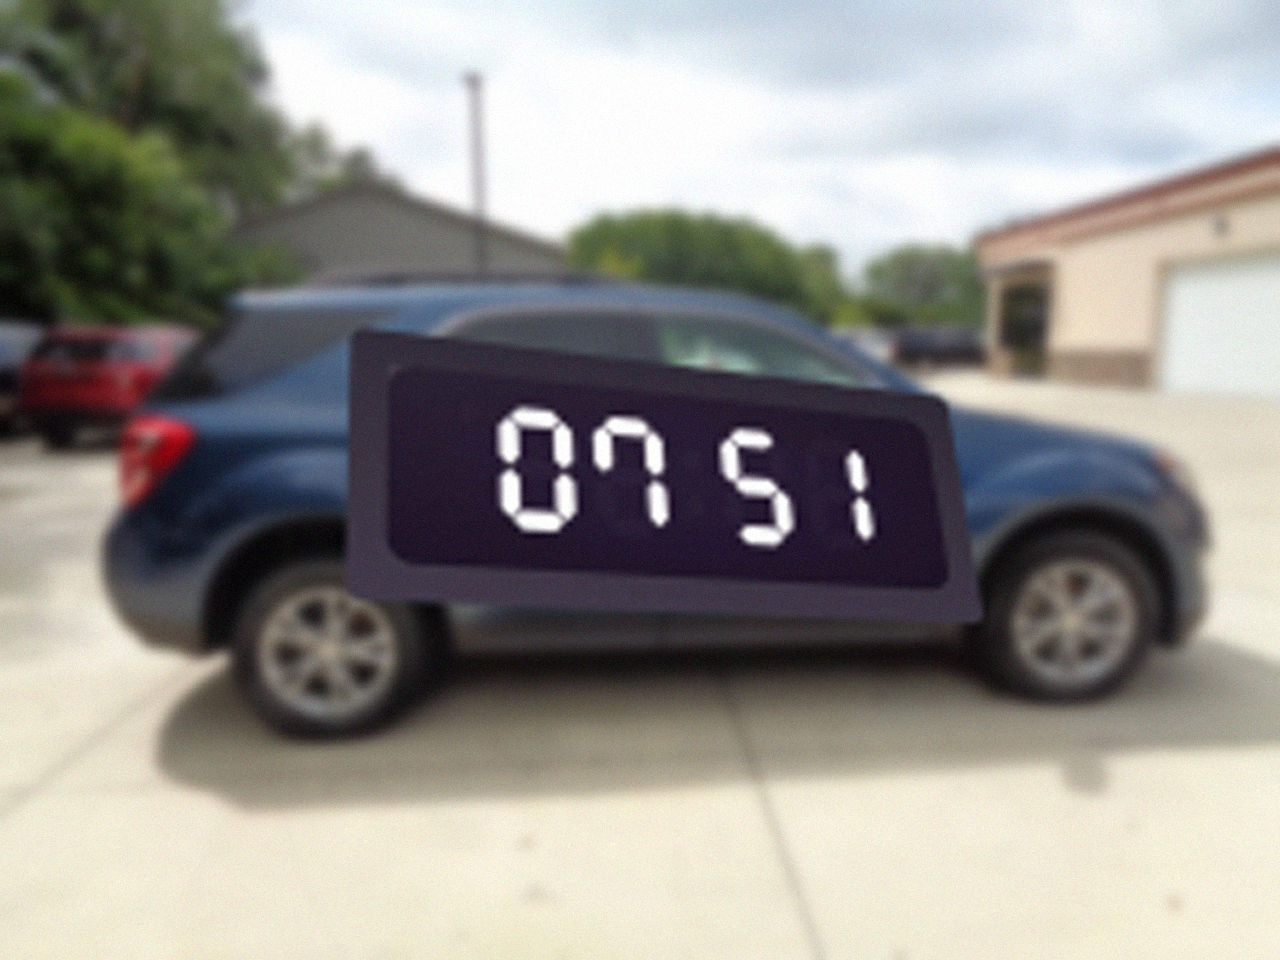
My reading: 7:51
